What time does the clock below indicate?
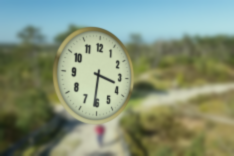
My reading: 3:31
